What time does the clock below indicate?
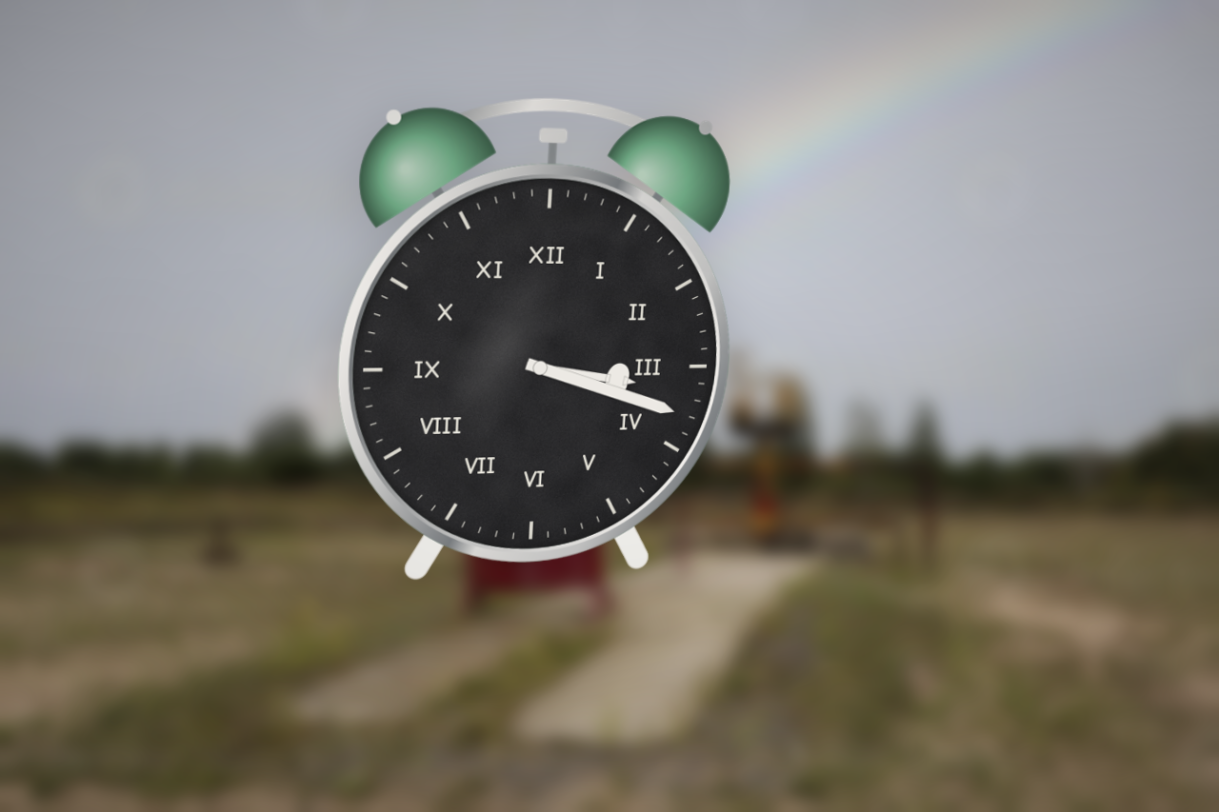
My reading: 3:18
